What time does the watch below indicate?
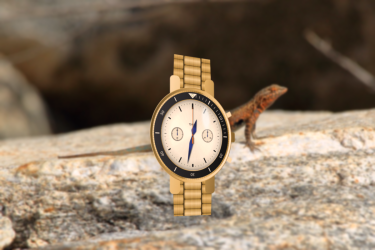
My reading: 12:32
